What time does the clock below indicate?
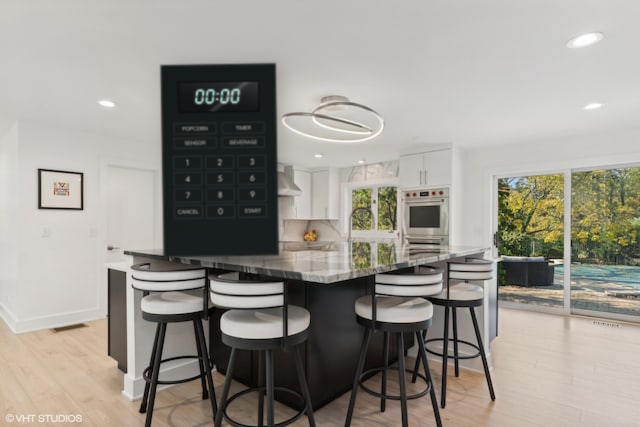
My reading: 0:00
